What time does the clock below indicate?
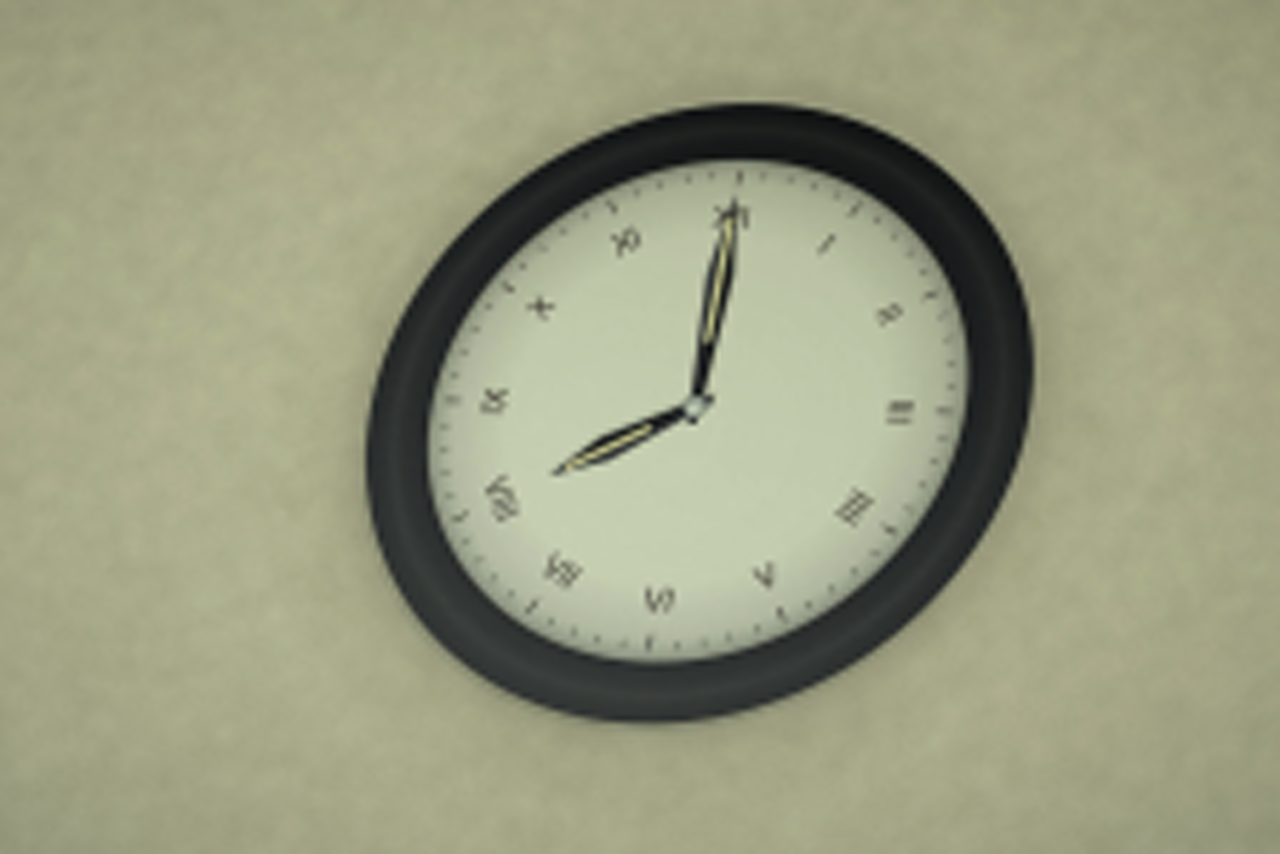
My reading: 8:00
